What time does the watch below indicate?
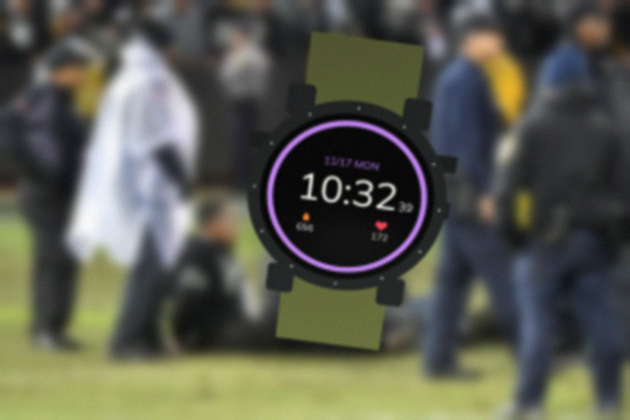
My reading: 10:32
